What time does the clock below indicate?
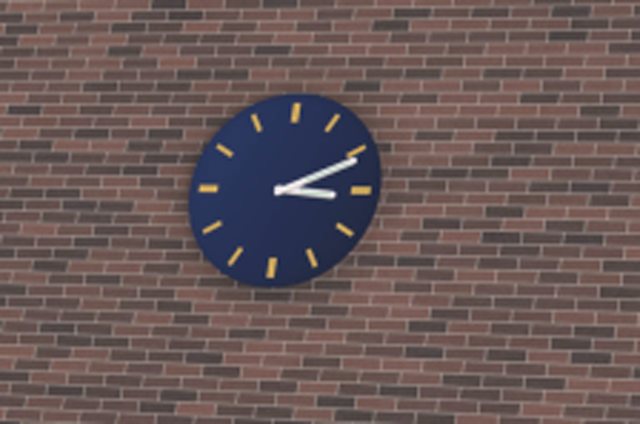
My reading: 3:11
